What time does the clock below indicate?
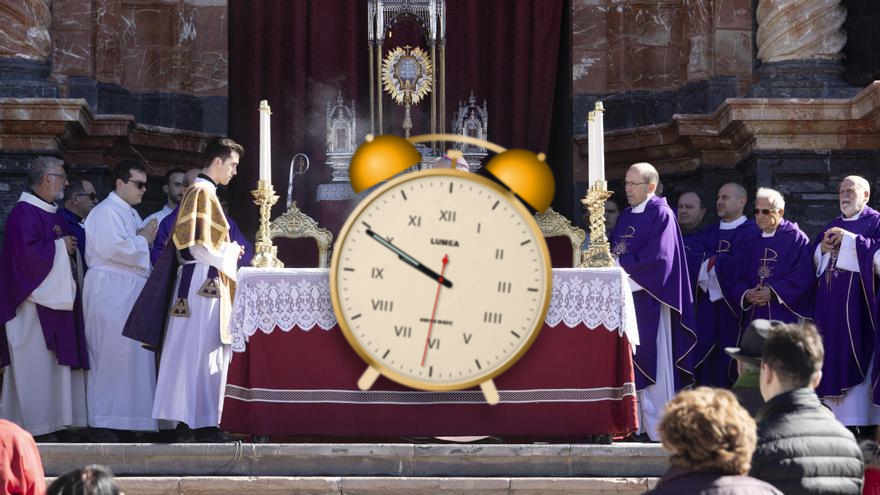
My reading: 9:49:31
